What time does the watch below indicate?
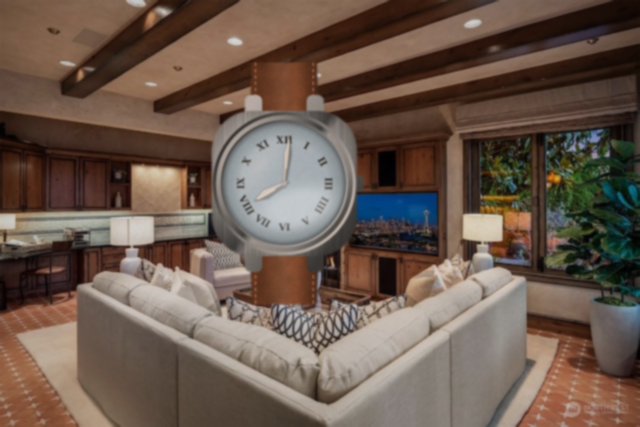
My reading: 8:01
